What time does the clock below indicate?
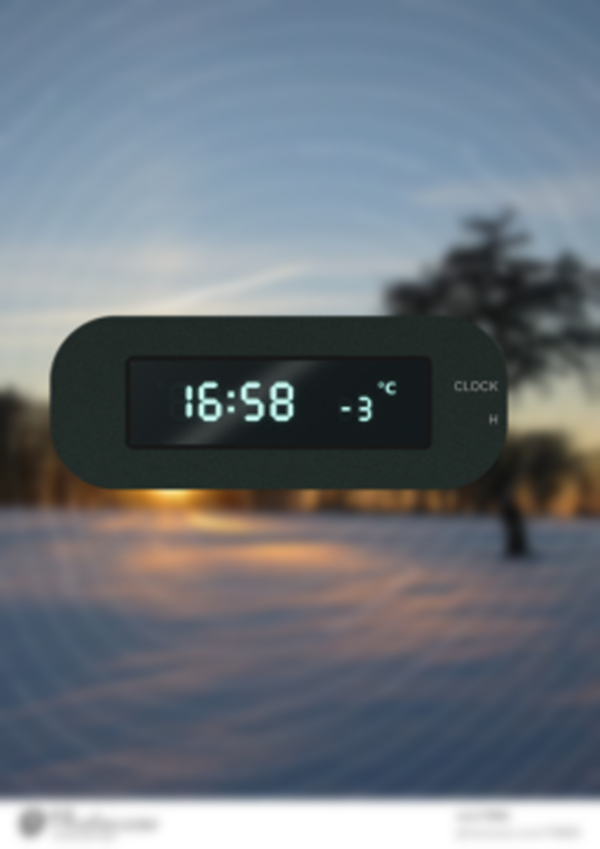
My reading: 16:58
